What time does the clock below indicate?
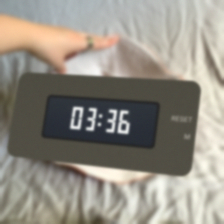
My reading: 3:36
